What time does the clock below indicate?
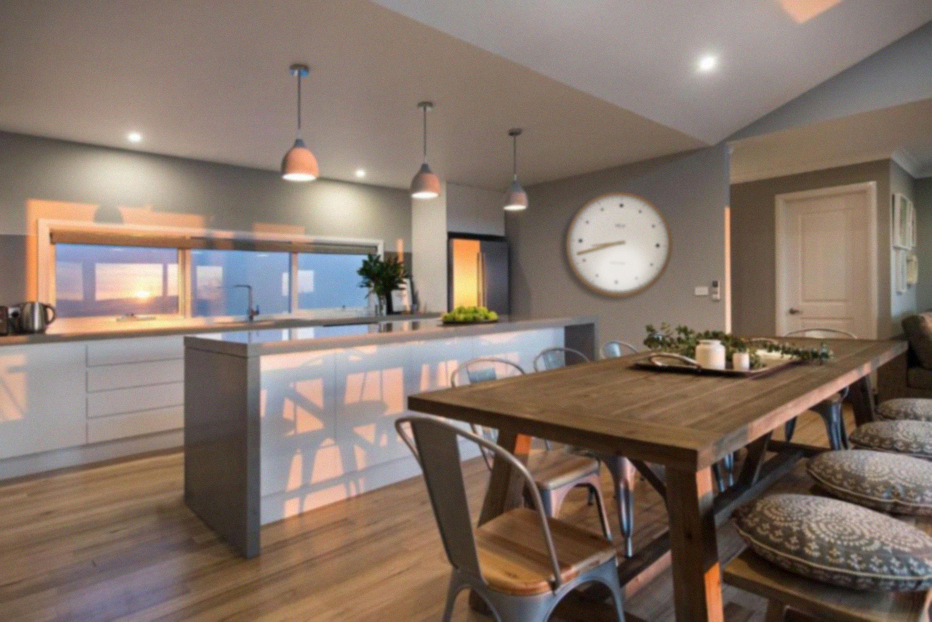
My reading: 8:42
